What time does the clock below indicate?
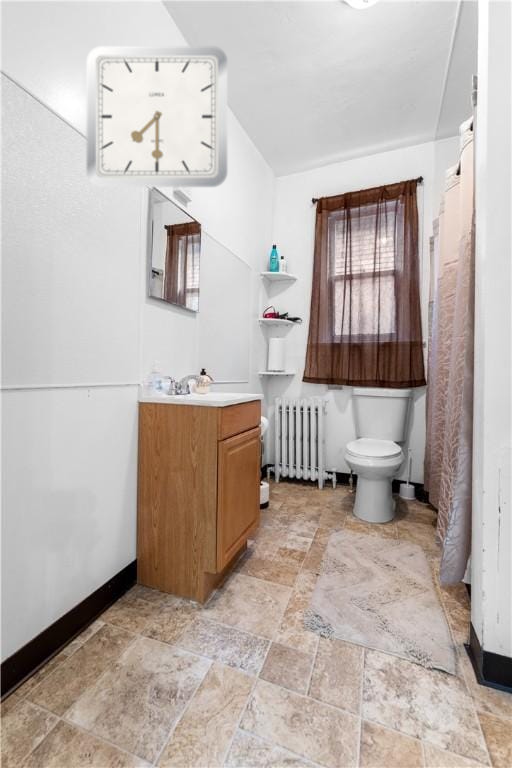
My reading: 7:30
